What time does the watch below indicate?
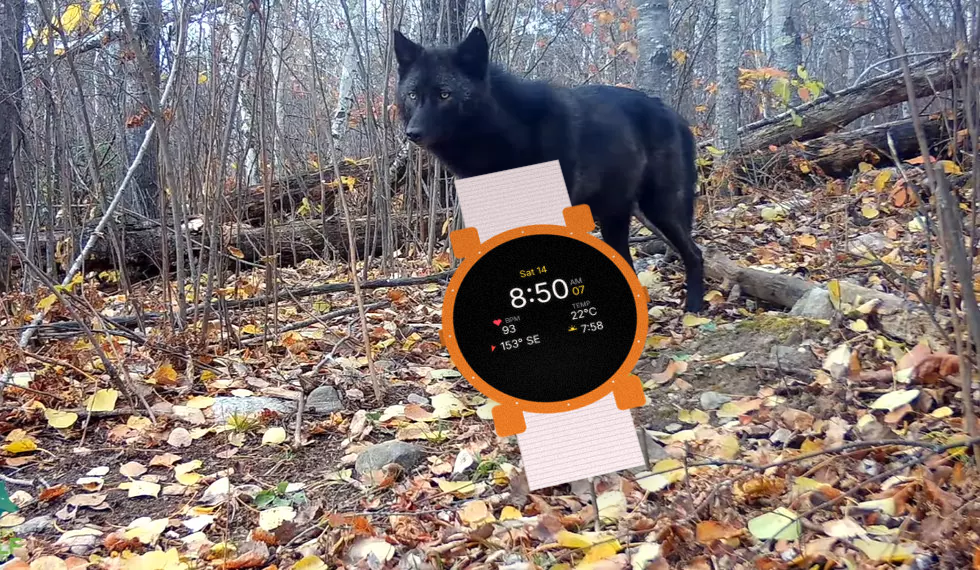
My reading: 8:50:07
